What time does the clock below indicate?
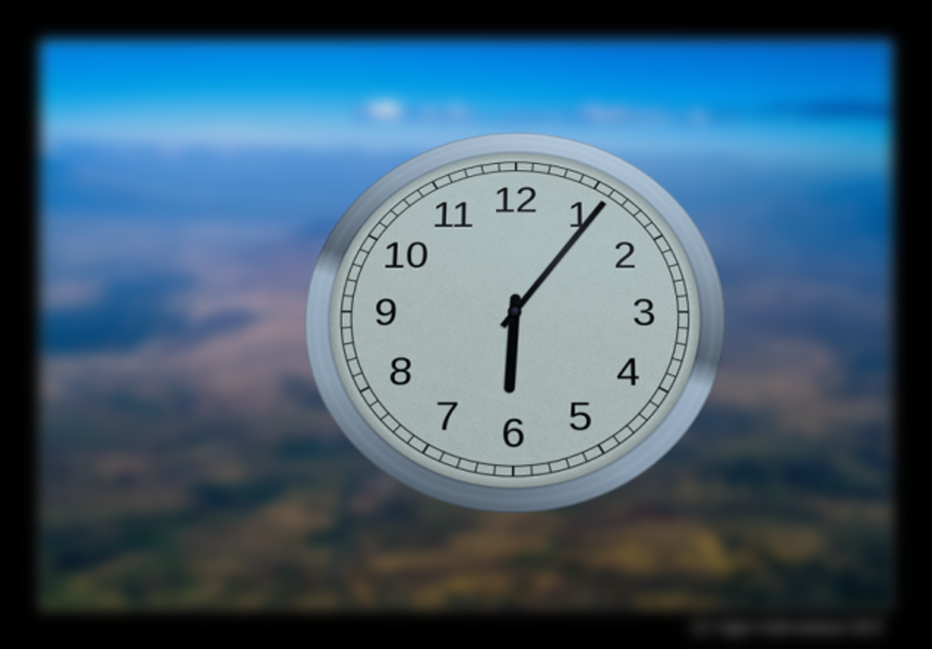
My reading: 6:06
